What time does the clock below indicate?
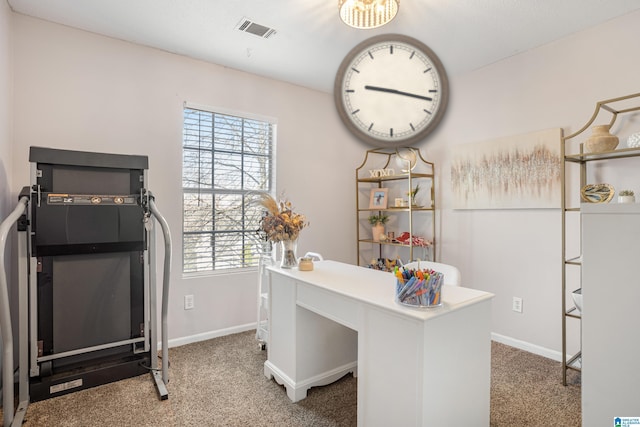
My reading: 9:17
